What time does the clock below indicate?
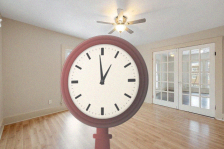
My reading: 12:59
